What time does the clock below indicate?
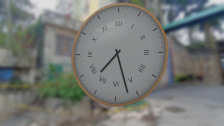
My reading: 7:27
